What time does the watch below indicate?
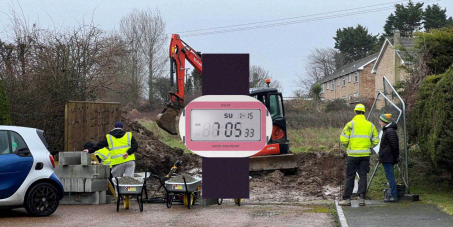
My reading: 7:05:33
